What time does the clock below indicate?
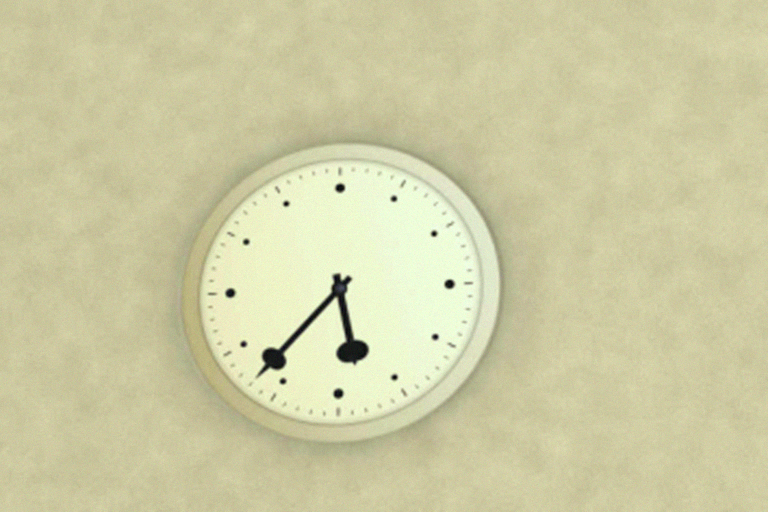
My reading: 5:37
